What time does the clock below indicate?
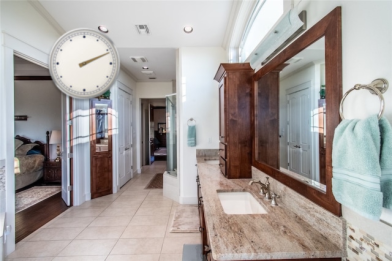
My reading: 2:11
